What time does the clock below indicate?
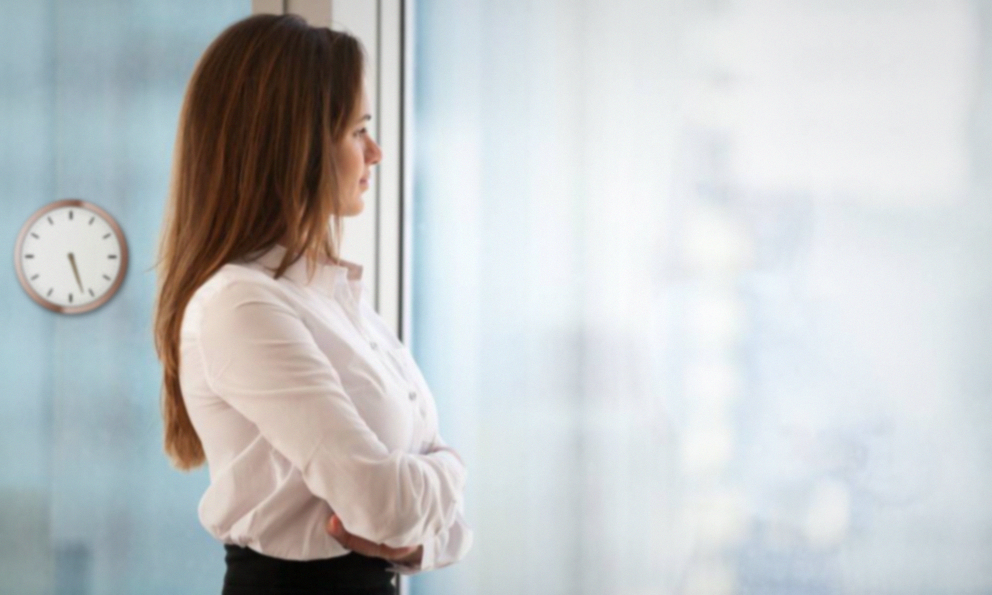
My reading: 5:27
